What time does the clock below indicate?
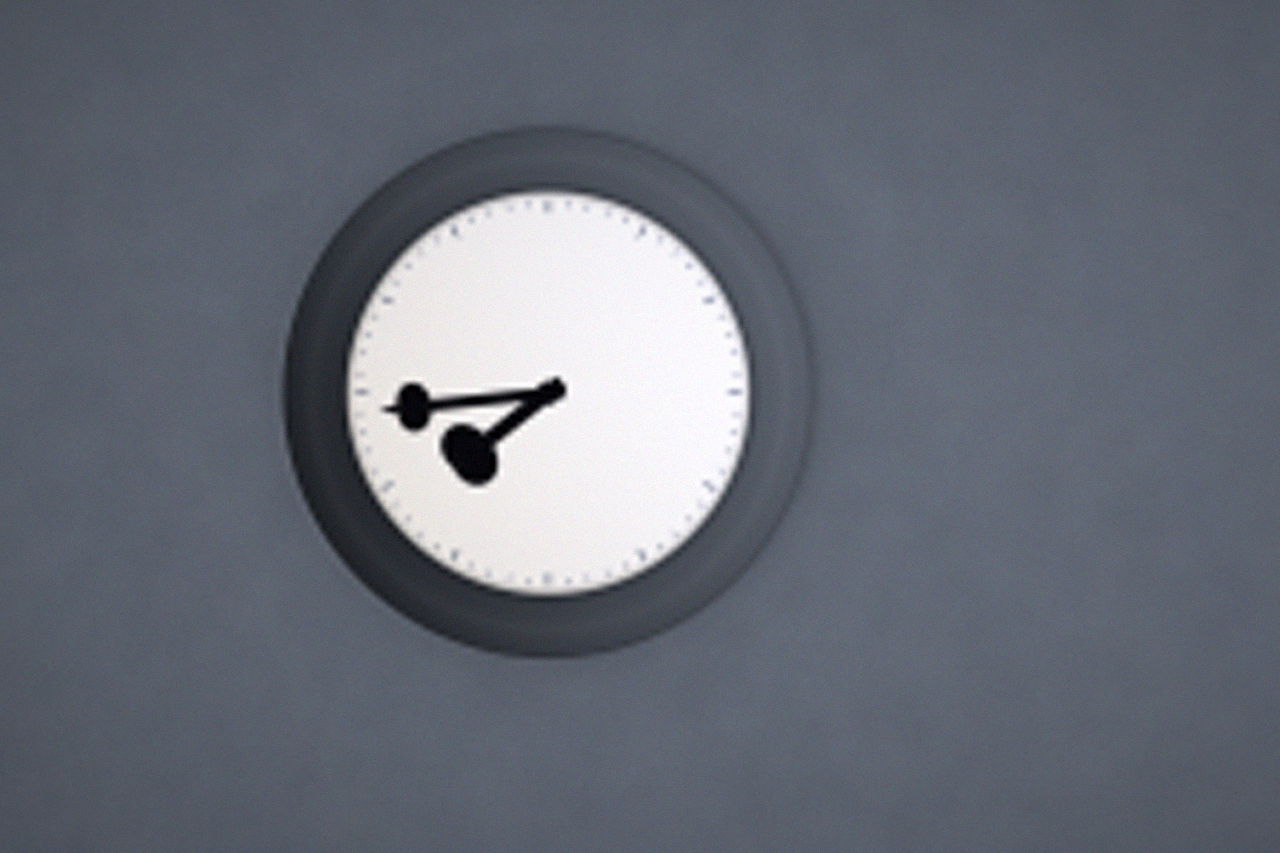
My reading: 7:44
